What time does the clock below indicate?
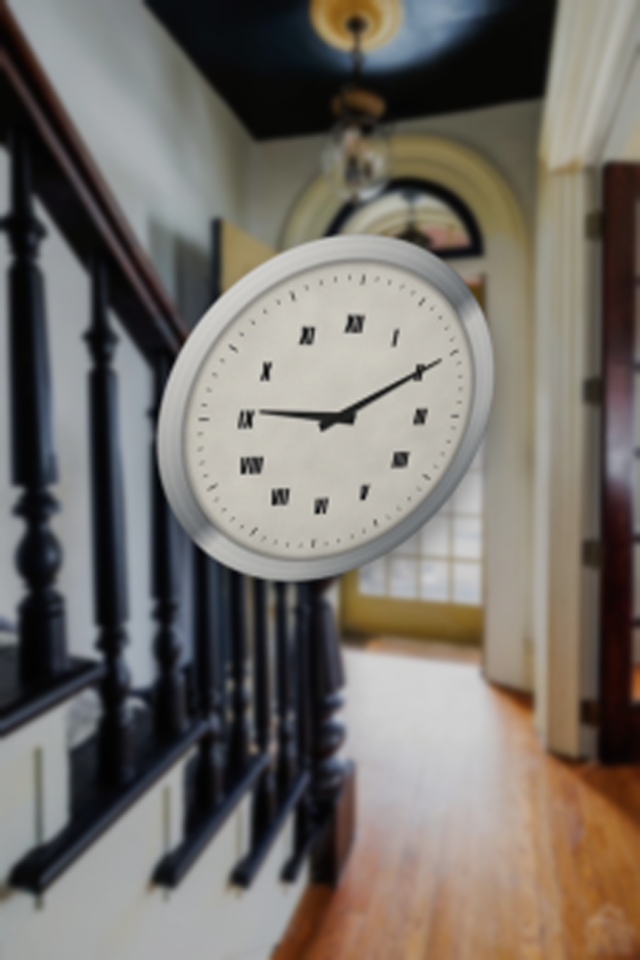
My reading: 9:10
